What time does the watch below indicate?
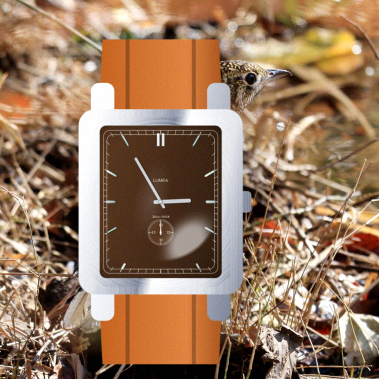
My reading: 2:55
